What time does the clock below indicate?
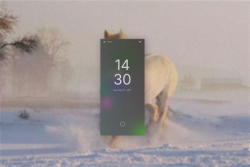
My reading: 14:30
